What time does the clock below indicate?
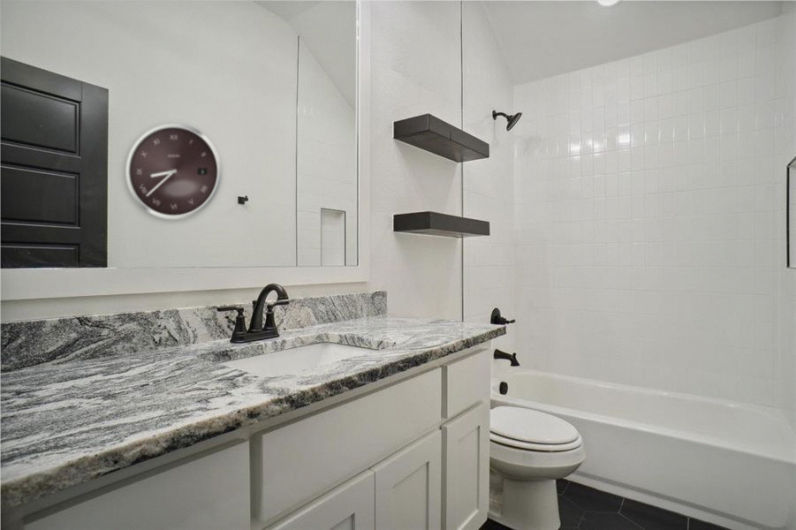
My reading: 8:38
